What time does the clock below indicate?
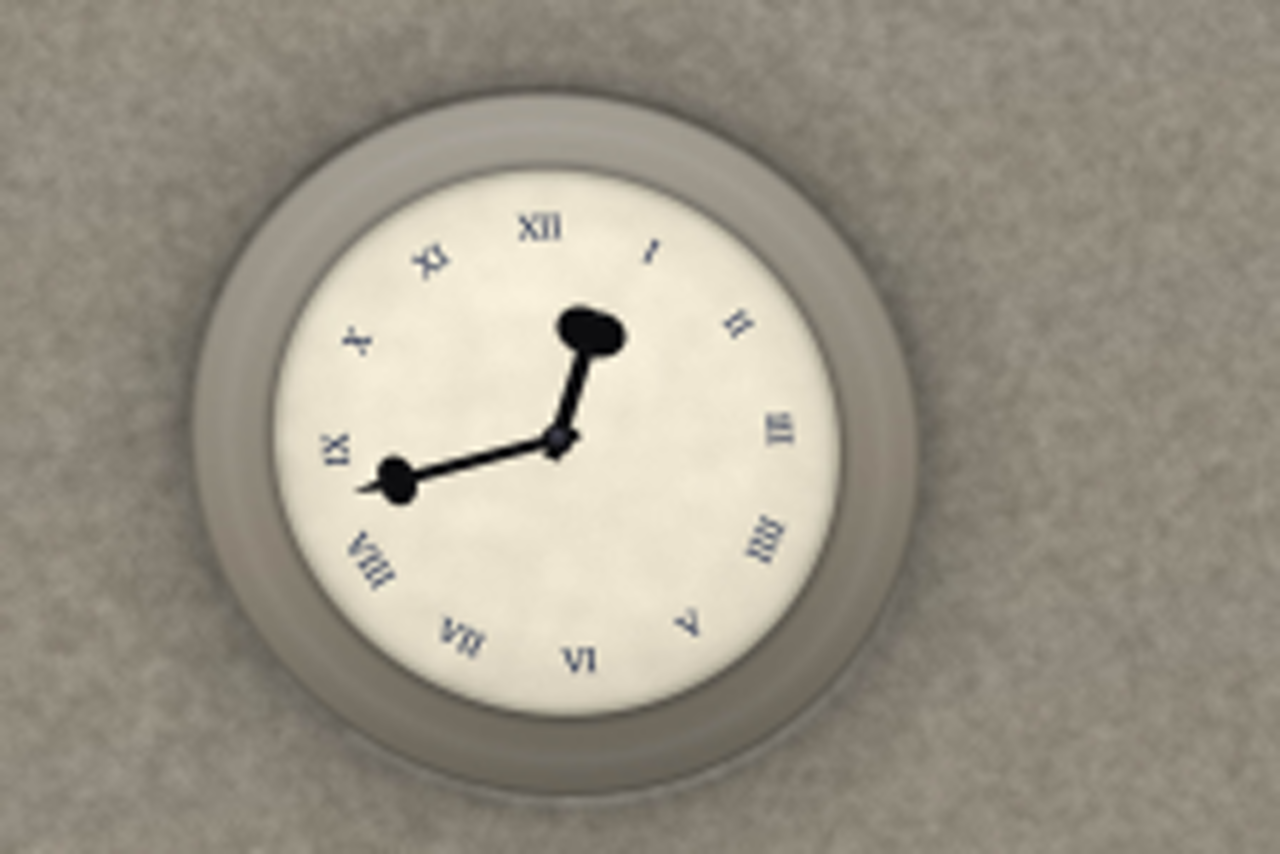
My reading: 12:43
